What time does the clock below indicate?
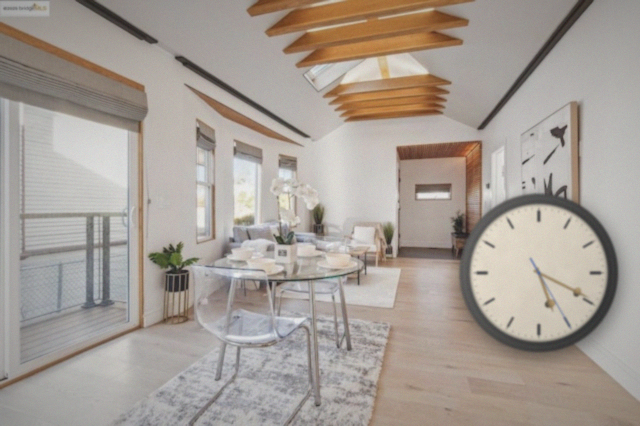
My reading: 5:19:25
